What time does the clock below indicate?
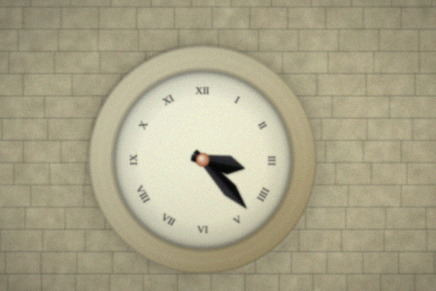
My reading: 3:23
